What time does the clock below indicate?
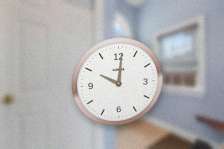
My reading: 10:01
